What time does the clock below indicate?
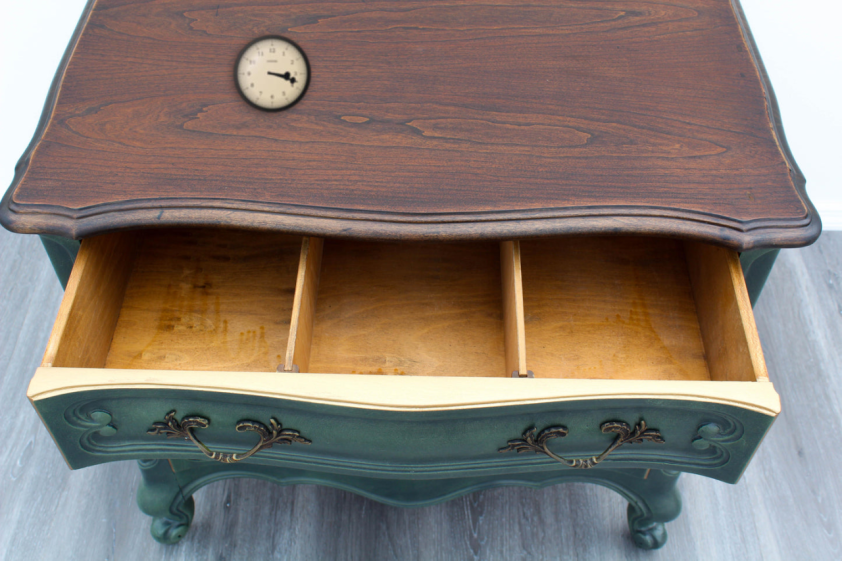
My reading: 3:18
